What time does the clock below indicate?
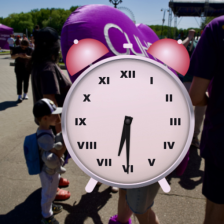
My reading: 6:30
